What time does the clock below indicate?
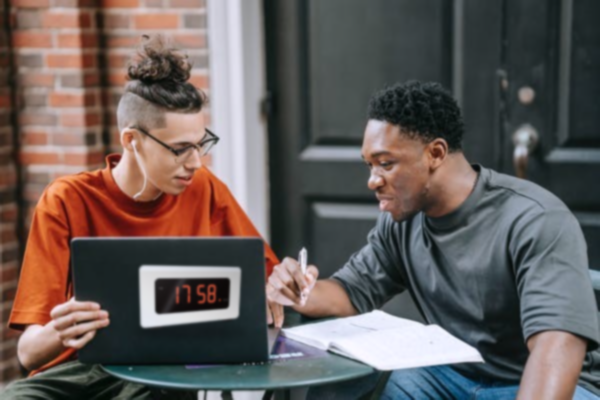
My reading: 17:58
